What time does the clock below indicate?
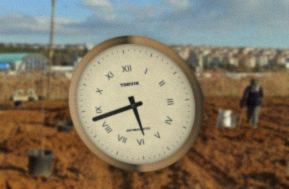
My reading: 5:43
